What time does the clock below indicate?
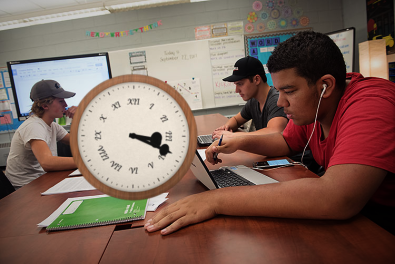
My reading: 3:19
